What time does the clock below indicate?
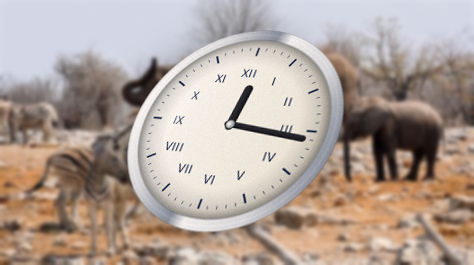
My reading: 12:16
